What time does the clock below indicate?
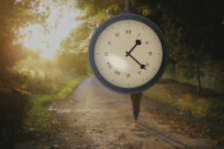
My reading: 1:22
